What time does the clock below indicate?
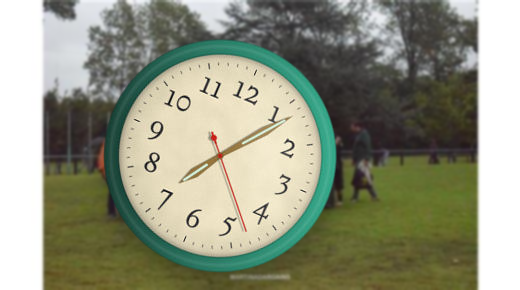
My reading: 7:06:23
